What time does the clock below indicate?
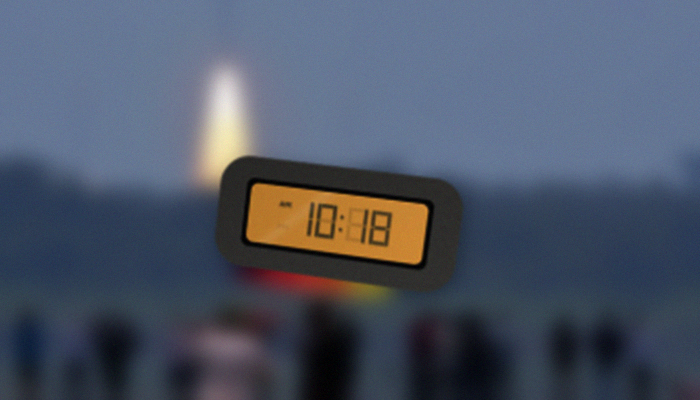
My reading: 10:18
